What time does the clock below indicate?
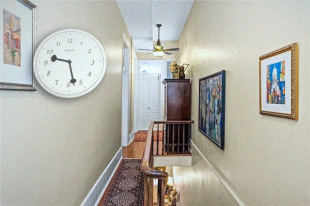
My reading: 9:28
